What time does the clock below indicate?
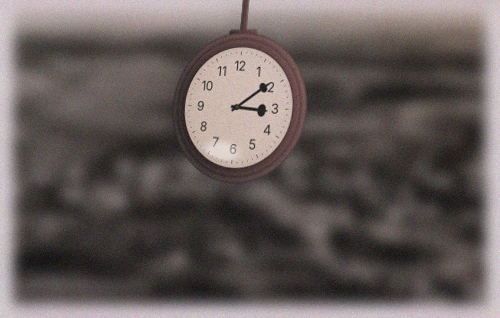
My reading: 3:09
